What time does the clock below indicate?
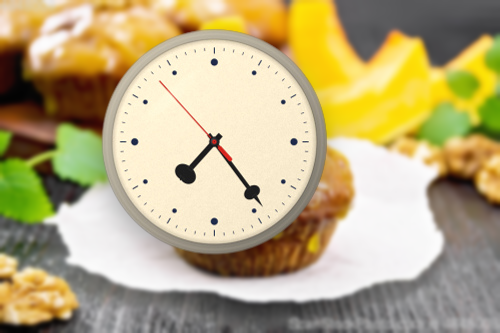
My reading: 7:23:53
